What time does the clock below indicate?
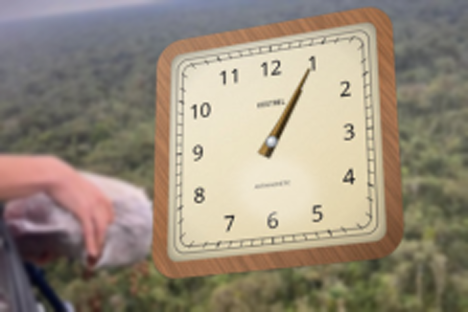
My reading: 1:05
